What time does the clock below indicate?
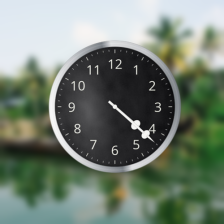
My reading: 4:22
